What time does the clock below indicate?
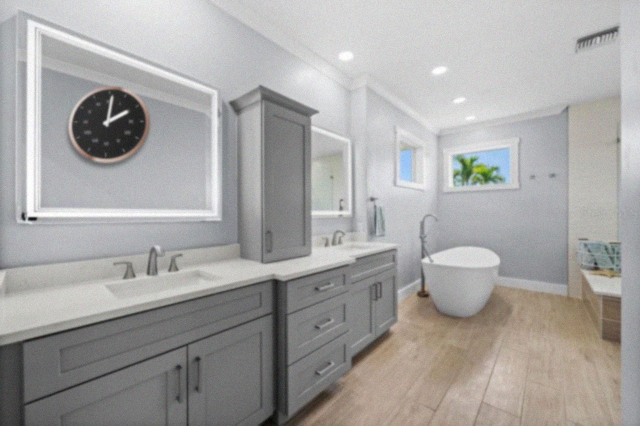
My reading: 2:01
